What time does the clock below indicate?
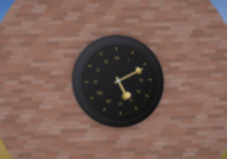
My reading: 5:11
